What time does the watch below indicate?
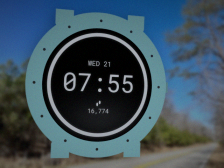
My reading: 7:55
